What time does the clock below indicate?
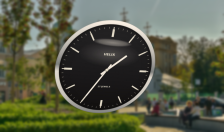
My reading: 1:35
